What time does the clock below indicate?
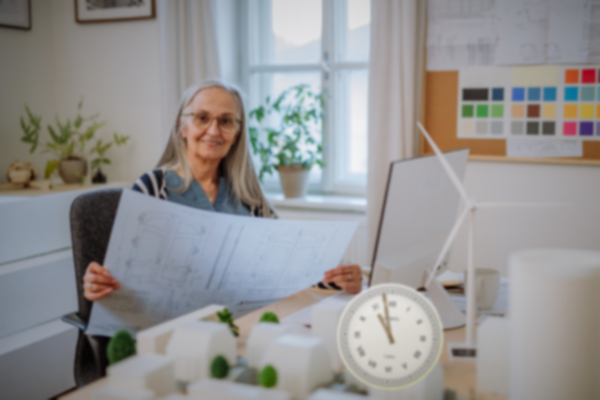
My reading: 10:58
